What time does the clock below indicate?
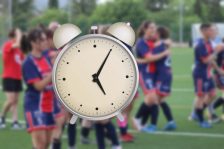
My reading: 5:05
